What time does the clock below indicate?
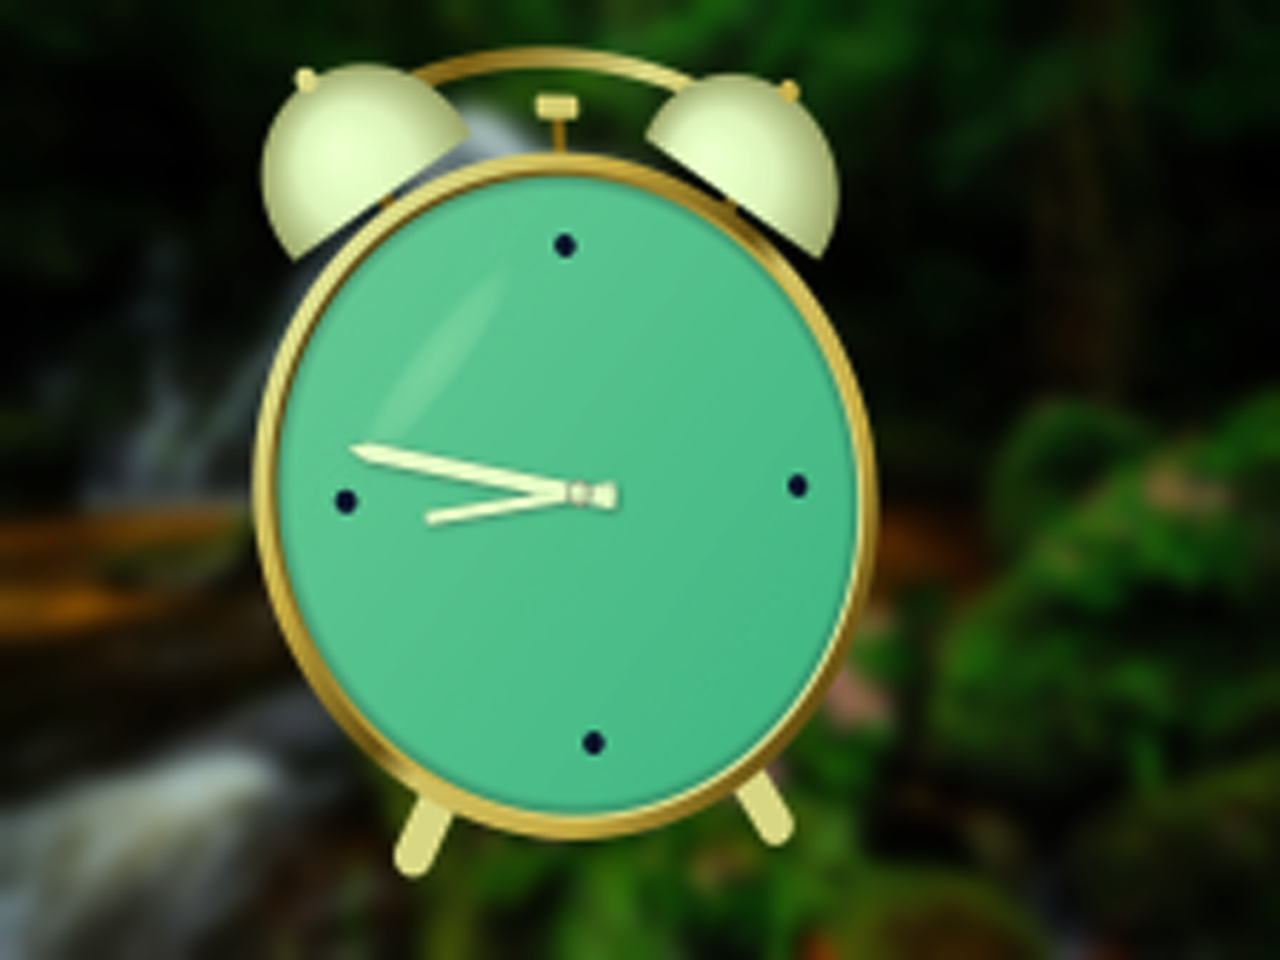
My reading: 8:47
